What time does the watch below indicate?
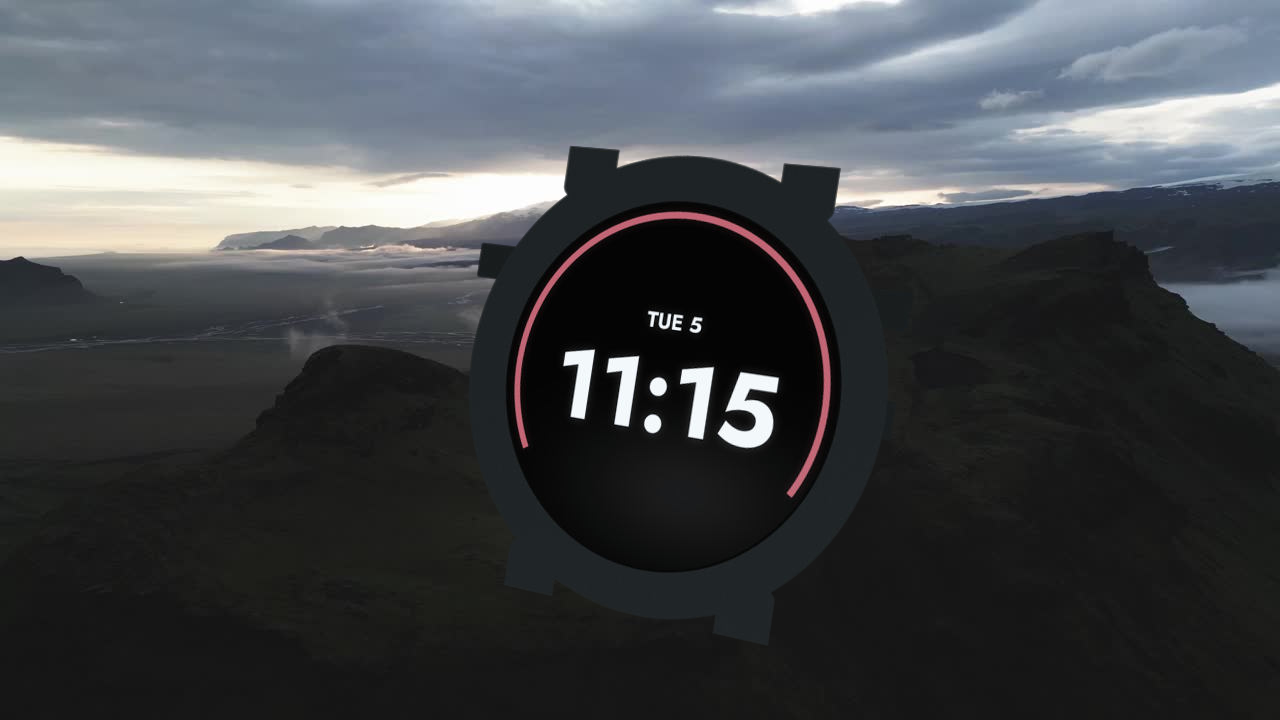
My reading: 11:15
